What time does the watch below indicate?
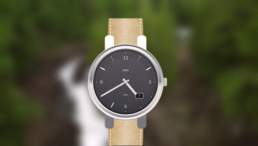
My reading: 4:40
